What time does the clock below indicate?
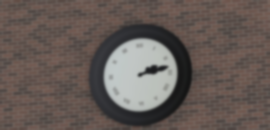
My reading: 2:13
